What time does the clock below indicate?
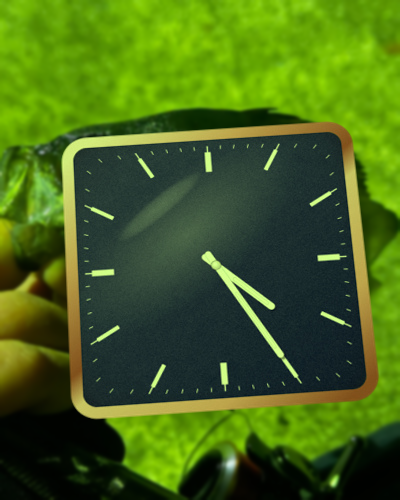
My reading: 4:25
